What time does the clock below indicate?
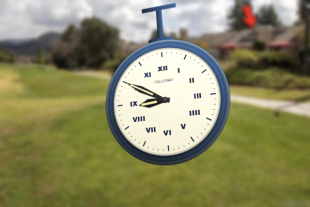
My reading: 8:50
